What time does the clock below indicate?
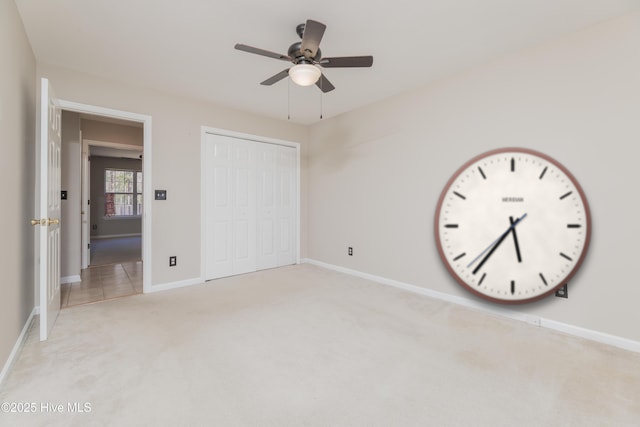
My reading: 5:36:38
